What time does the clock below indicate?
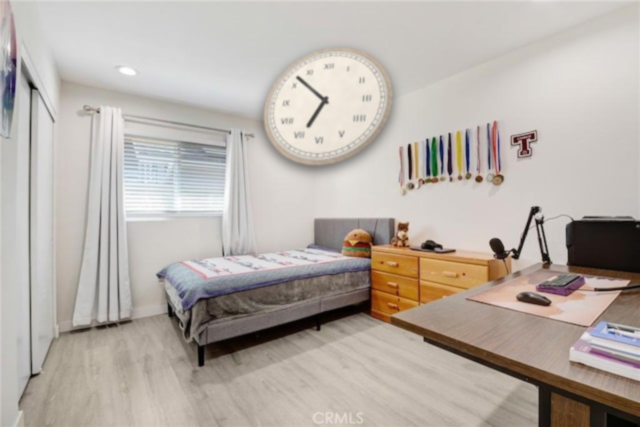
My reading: 6:52
